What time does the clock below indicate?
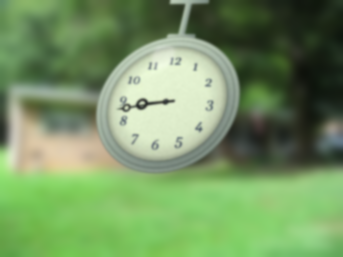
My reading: 8:43
